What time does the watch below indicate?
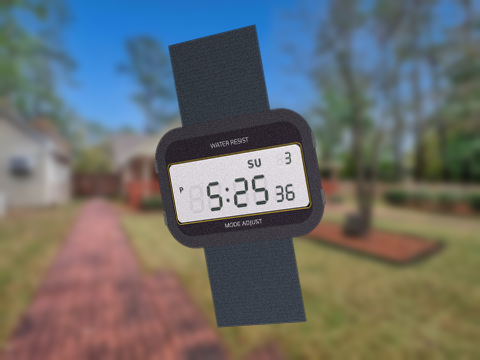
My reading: 5:25:36
